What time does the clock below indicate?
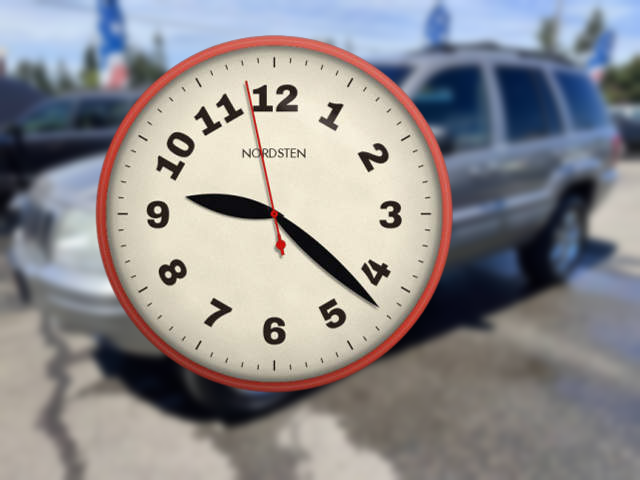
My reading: 9:21:58
